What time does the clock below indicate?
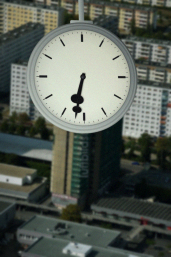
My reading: 6:32
